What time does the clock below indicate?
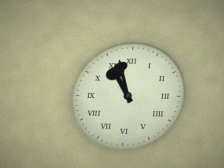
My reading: 10:57
